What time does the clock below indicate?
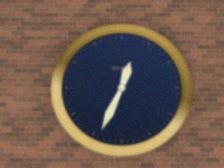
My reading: 12:34
